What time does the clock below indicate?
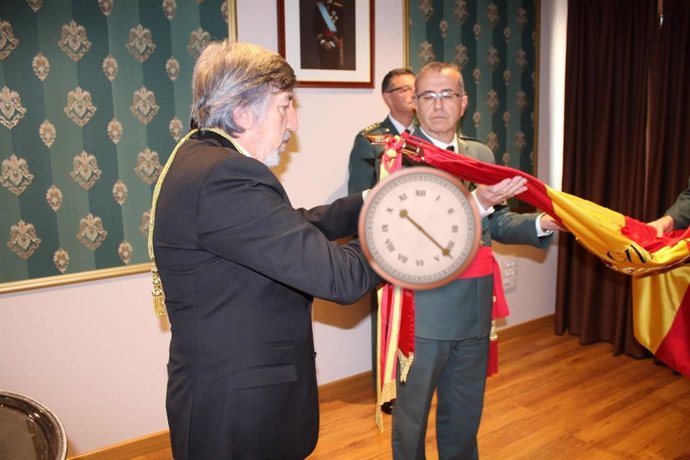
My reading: 10:22
